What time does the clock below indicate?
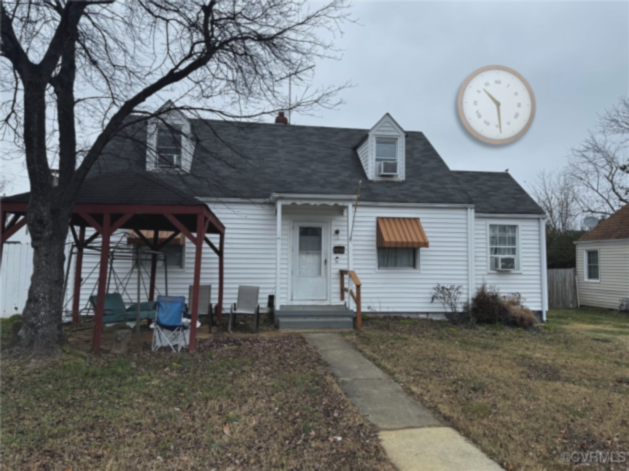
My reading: 10:29
